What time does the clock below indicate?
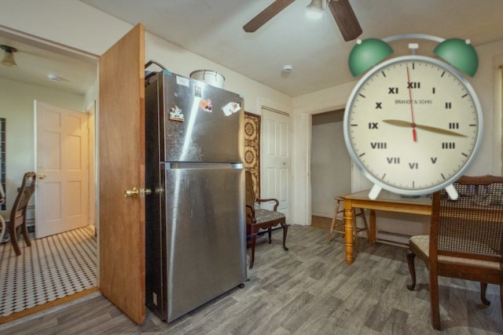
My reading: 9:16:59
